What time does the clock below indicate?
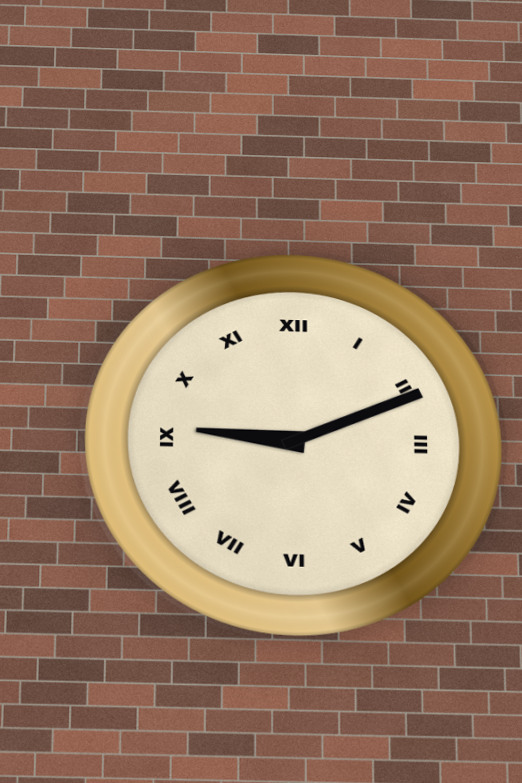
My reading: 9:11
